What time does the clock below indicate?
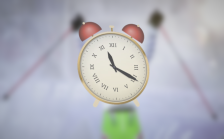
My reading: 11:20
